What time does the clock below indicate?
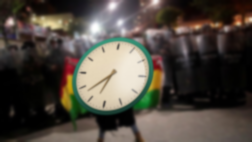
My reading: 6:38
